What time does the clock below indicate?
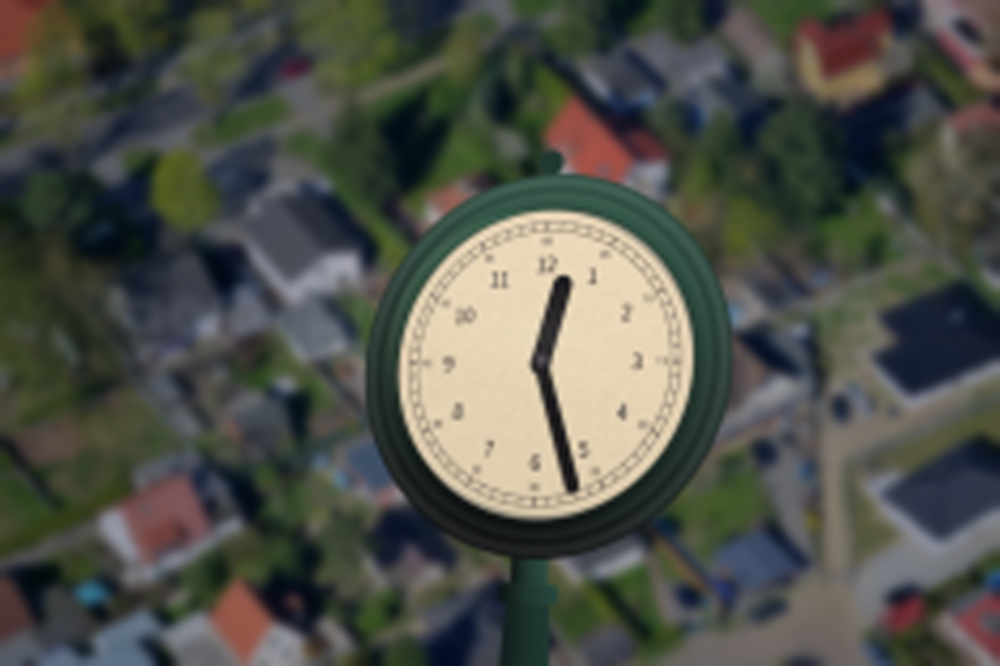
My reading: 12:27
